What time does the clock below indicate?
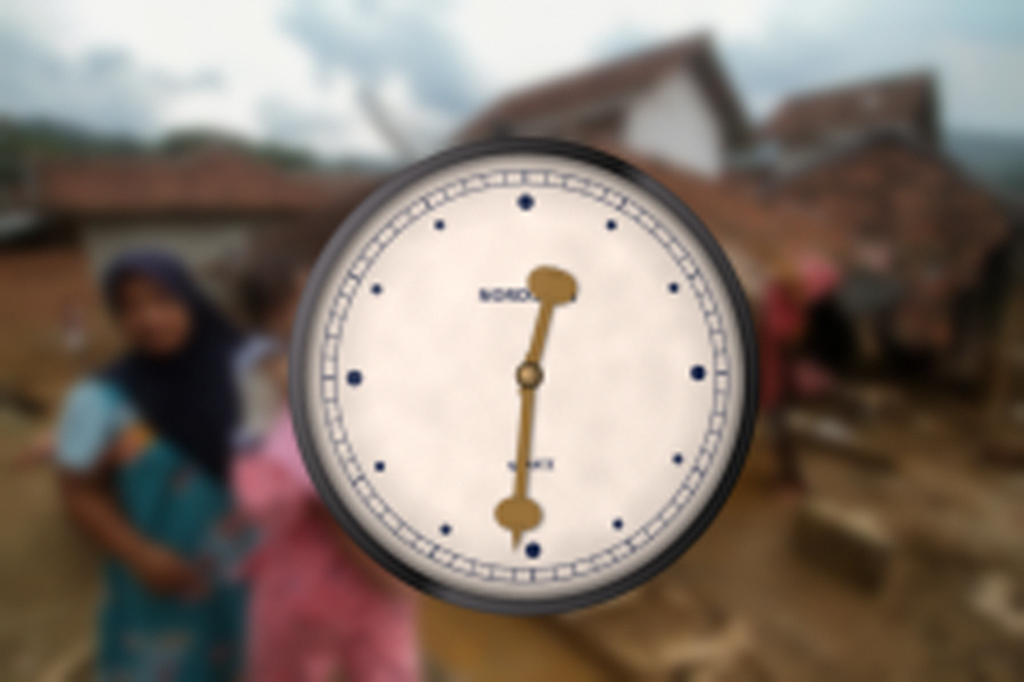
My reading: 12:31
